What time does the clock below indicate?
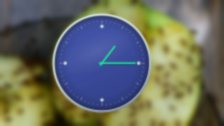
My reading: 1:15
